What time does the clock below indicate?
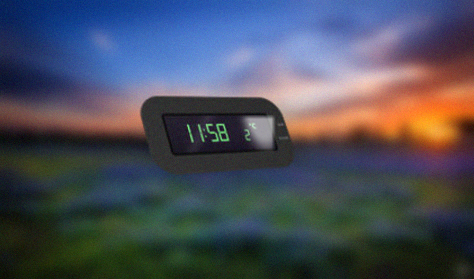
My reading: 11:58
